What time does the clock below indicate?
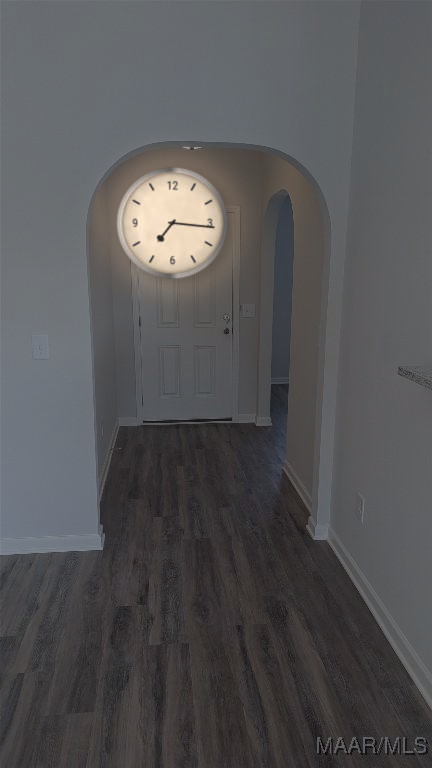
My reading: 7:16
